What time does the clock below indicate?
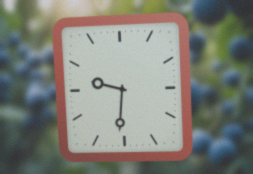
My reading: 9:31
